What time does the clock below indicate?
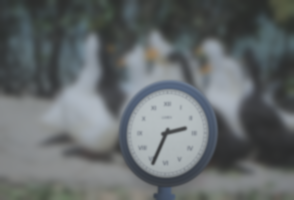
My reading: 2:34
